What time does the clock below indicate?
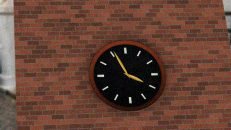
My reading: 3:56
